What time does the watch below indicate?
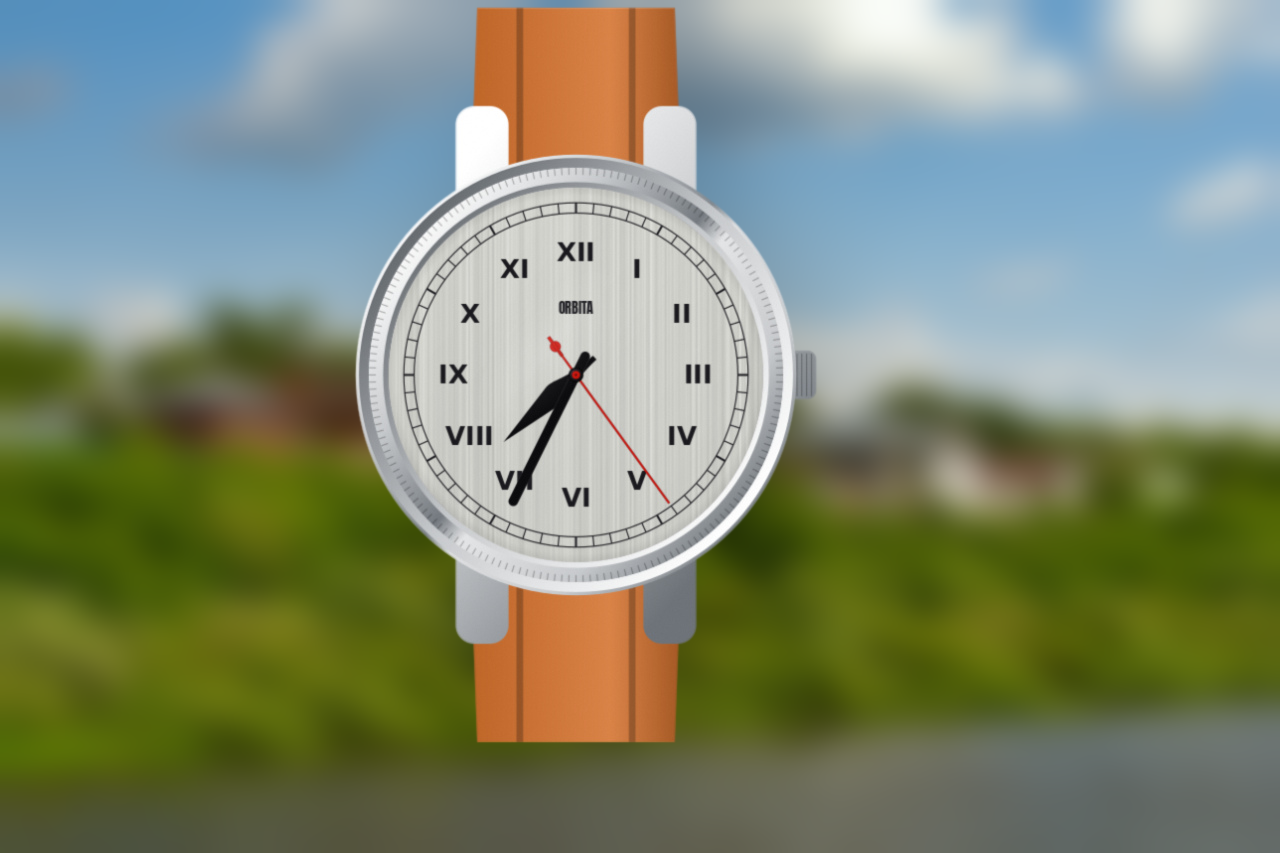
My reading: 7:34:24
